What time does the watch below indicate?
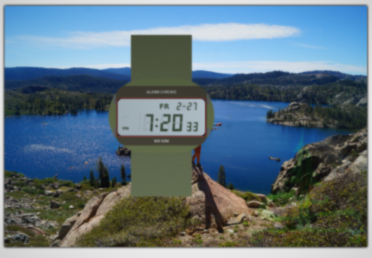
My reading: 7:20
